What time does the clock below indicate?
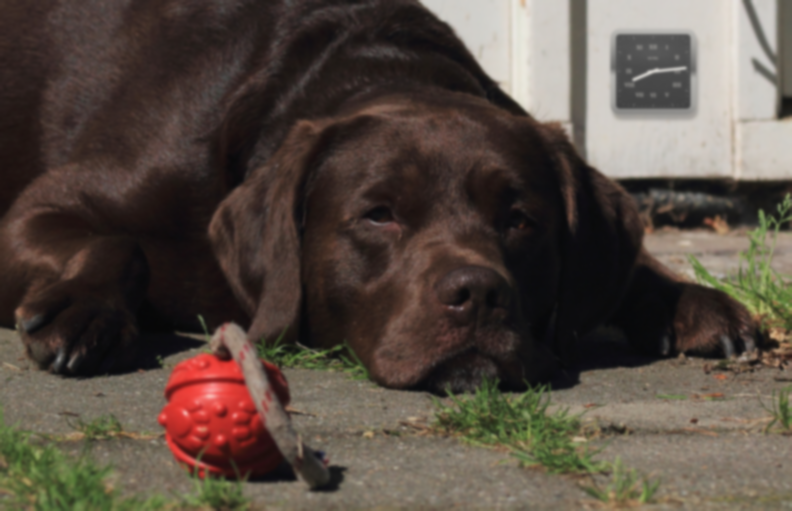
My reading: 8:14
